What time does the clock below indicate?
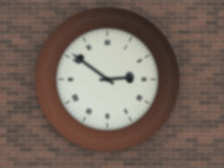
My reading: 2:51
